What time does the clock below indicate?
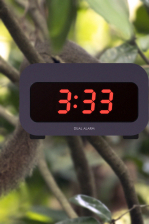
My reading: 3:33
